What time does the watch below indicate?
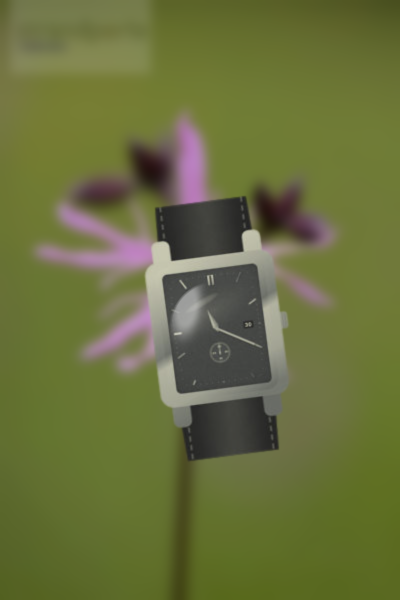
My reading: 11:20
